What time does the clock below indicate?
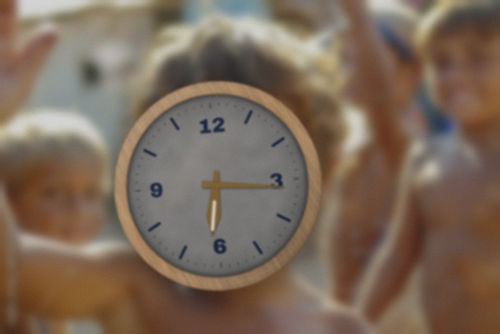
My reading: 6:16
